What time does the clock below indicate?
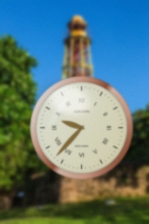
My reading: 9:37
